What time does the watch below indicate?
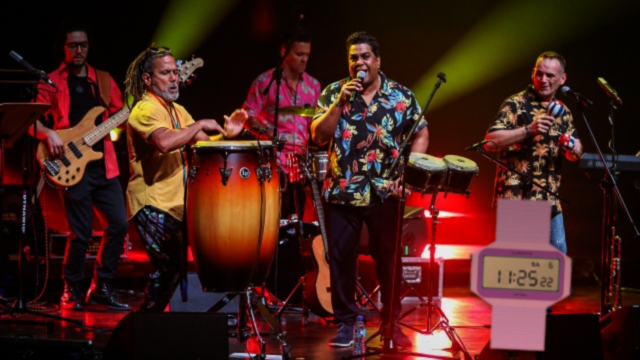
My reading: 11:25
